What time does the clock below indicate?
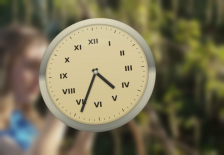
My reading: 4:34
